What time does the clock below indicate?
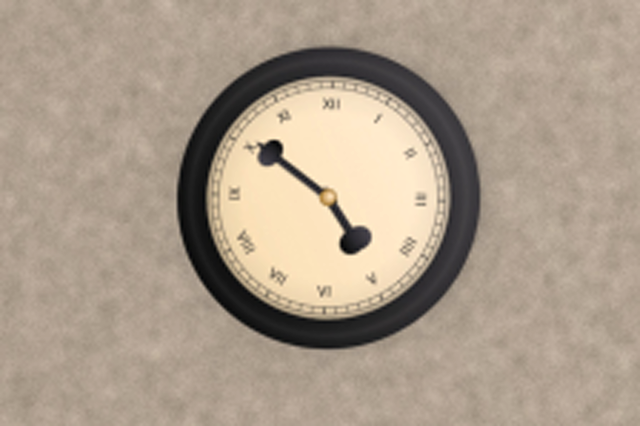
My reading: 4:51
